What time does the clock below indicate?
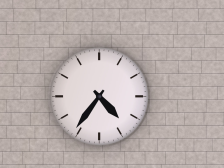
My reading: 4:36
